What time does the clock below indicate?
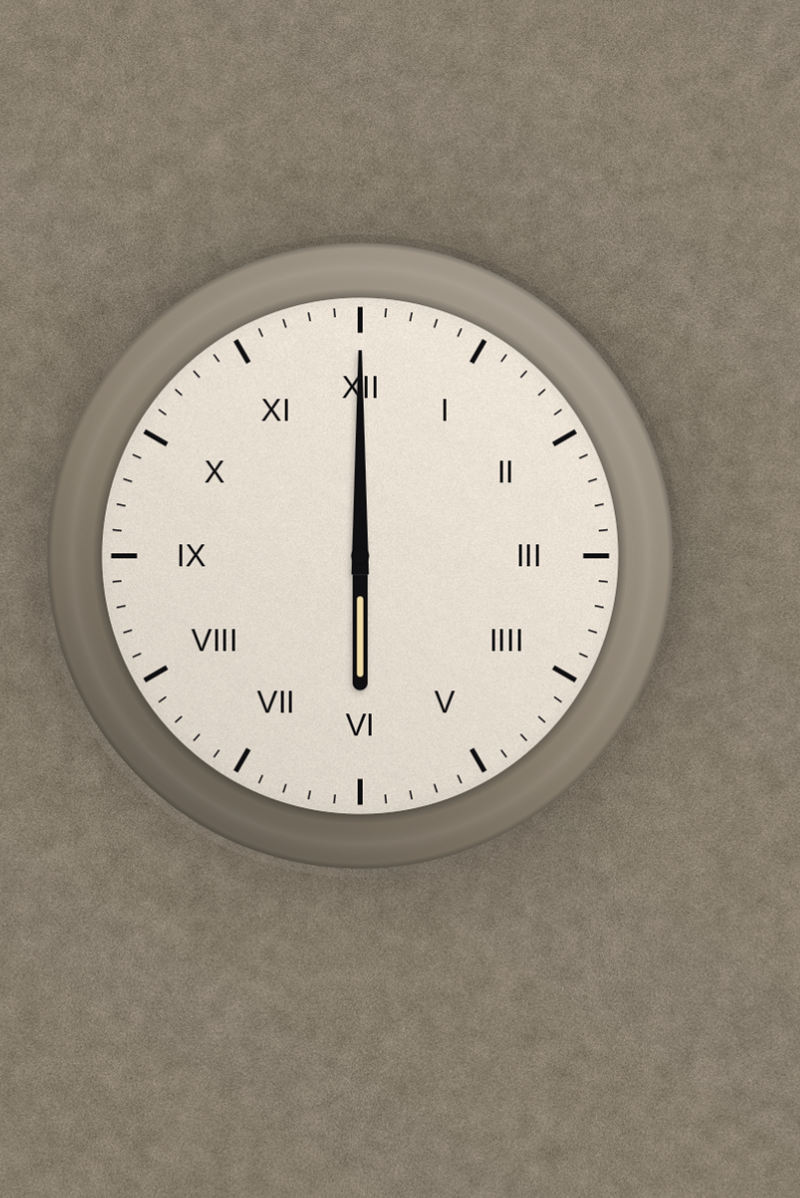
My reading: 6:00
